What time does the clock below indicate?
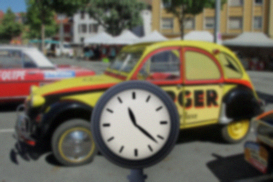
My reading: 11:22
